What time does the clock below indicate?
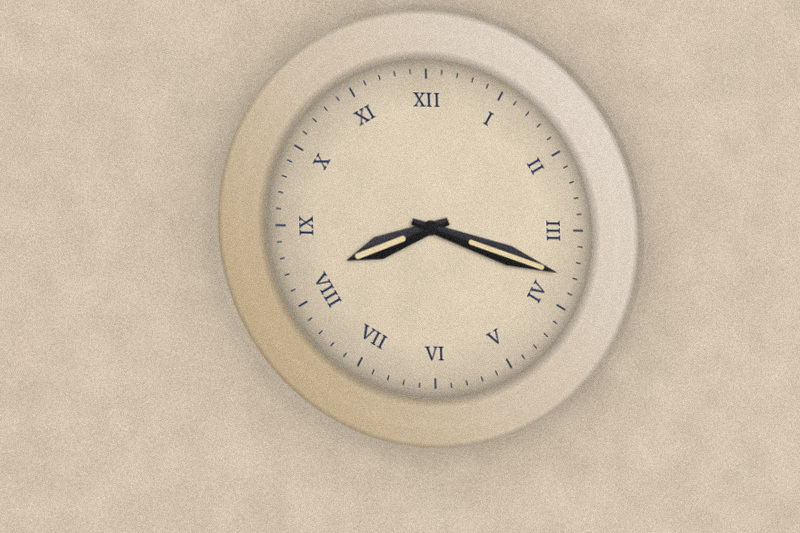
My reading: 8:18
